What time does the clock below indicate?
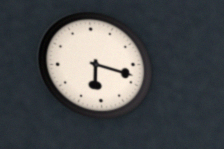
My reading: 6:18
